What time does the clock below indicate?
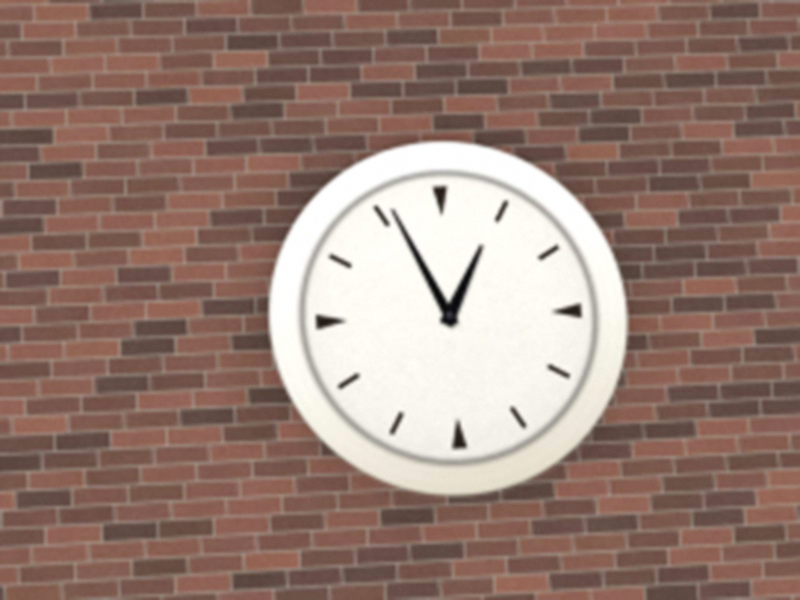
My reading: 12:56
